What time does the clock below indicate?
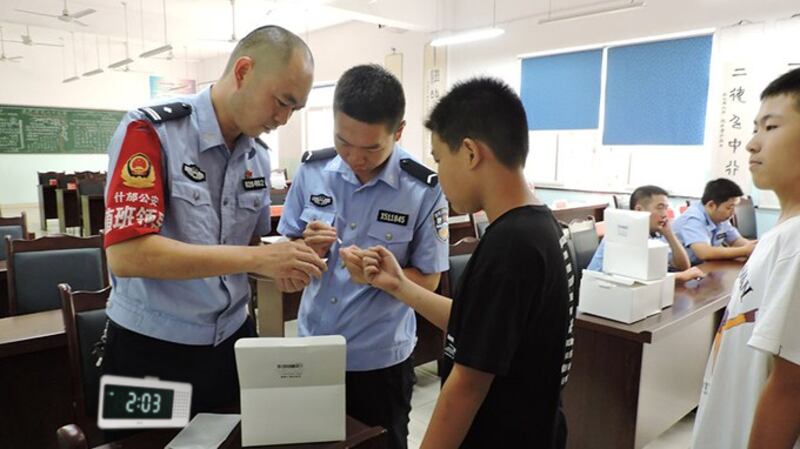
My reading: 2:03
